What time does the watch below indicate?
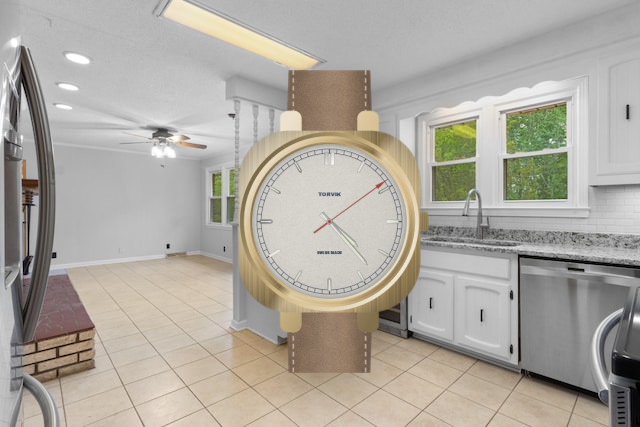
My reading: 4:23:09
